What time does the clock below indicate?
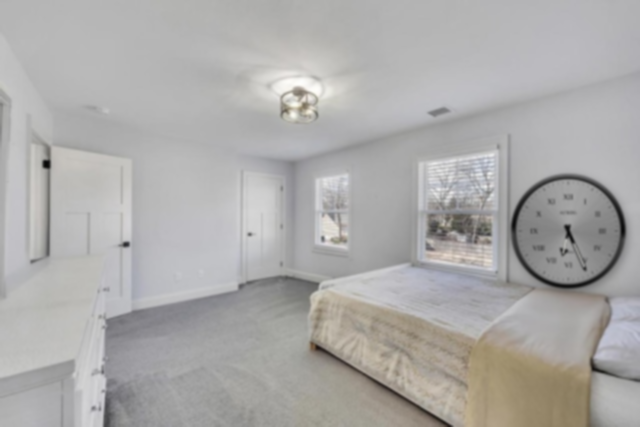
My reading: 6:26
